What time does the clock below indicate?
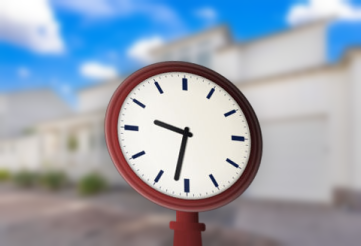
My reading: 9:32
